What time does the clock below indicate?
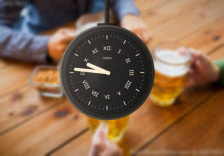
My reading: 9:46
